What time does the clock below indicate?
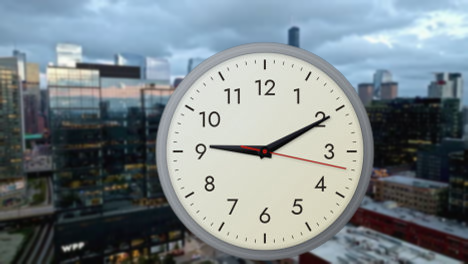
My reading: 9:10:17
